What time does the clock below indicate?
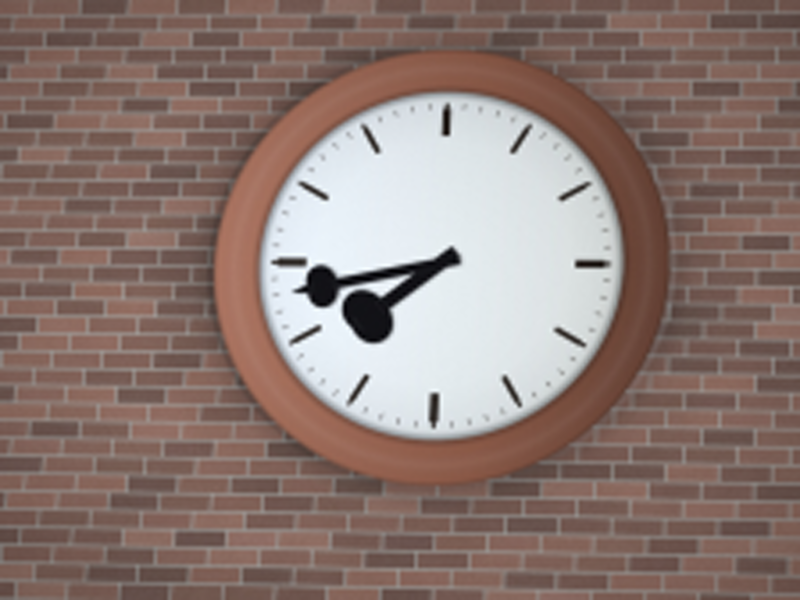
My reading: 7:43
